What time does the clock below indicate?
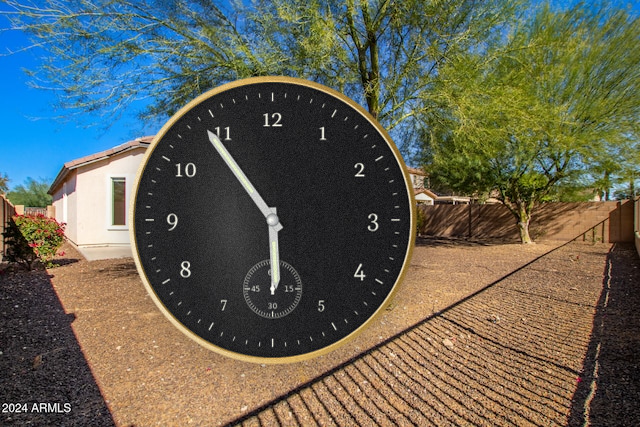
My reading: 5:54
